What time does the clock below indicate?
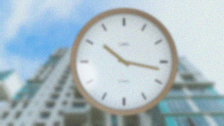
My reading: 10:17
